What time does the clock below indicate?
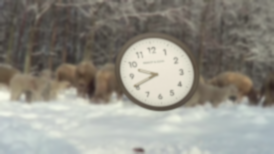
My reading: 9:41
